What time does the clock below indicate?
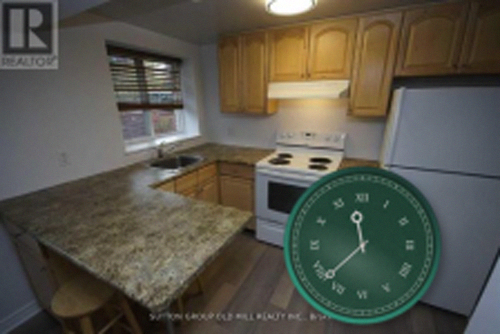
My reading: 11:38
